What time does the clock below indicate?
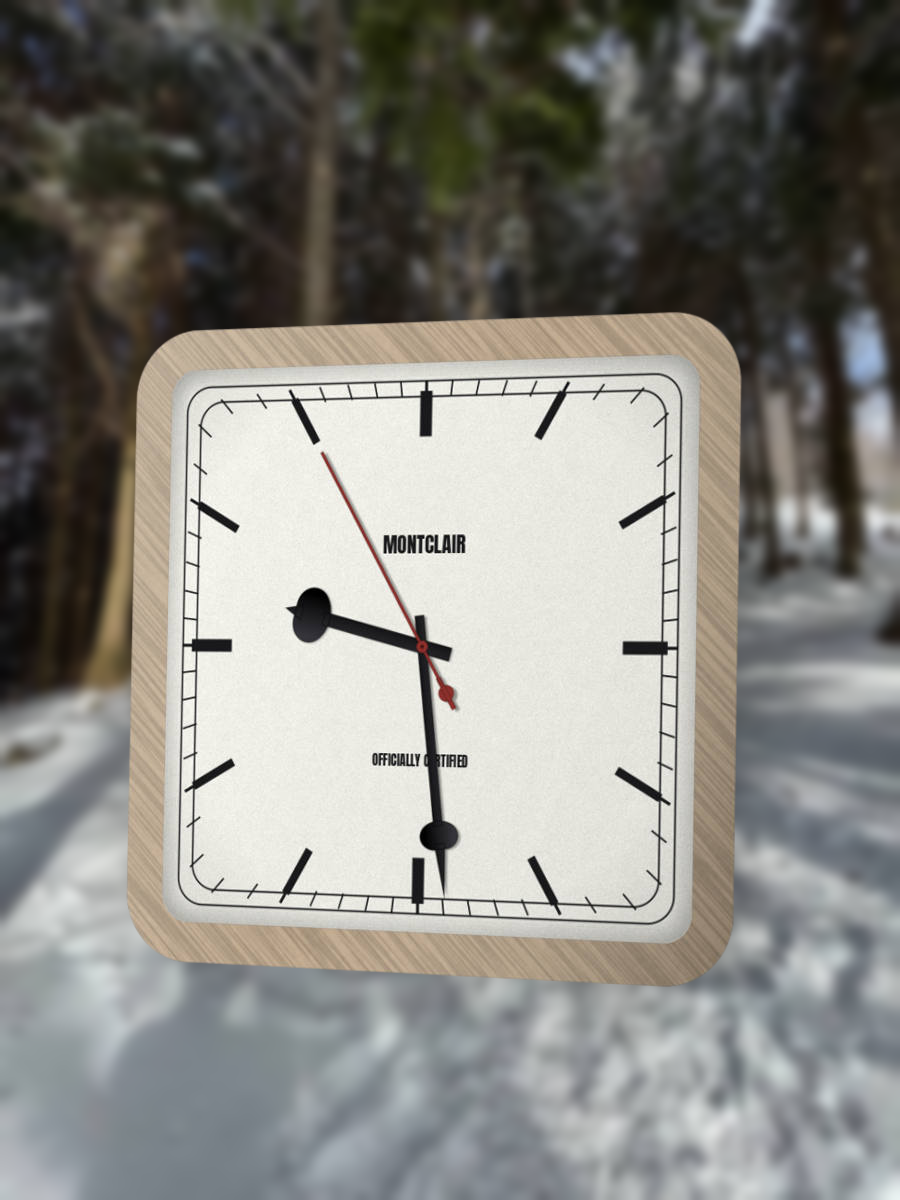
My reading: 9:28:55
